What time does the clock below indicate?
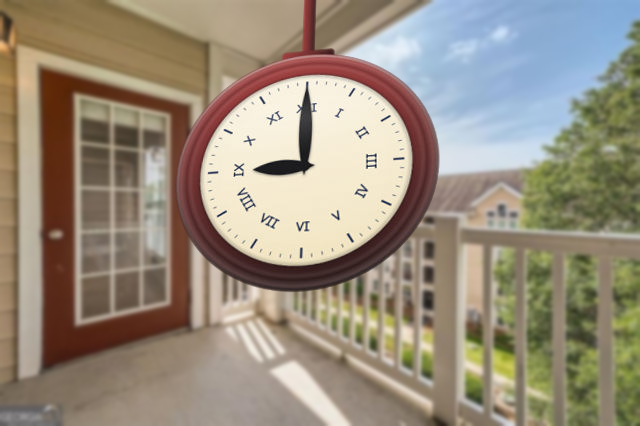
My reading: 9:00
